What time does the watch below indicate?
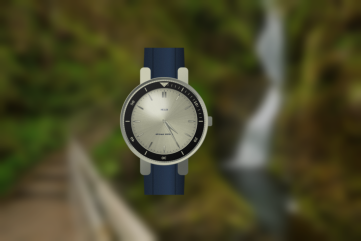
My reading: 4:25
